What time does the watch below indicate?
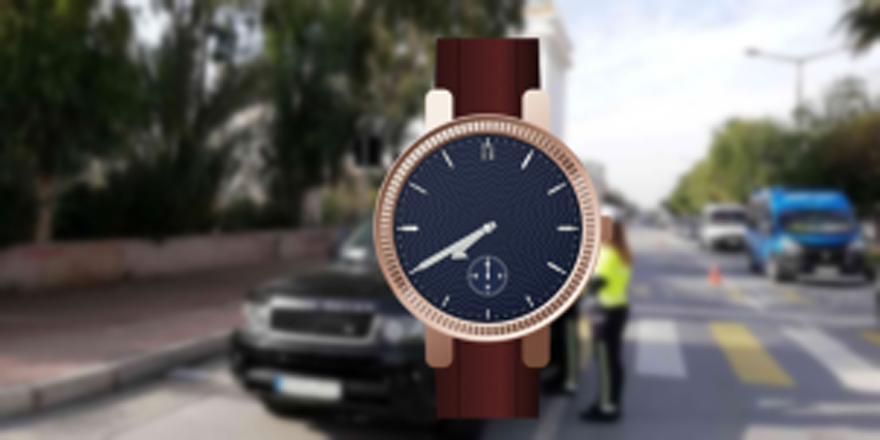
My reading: 7:40
